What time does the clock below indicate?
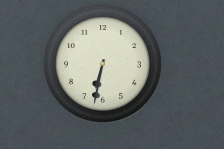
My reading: 6:32
